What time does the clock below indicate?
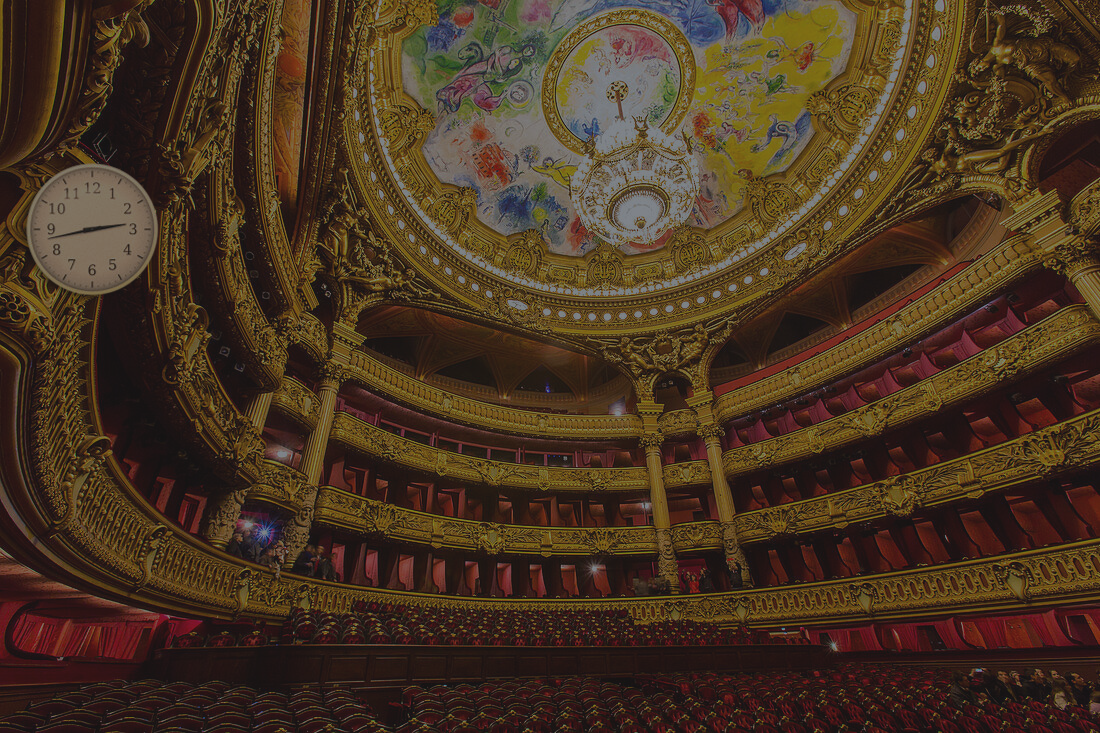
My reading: 2:43
